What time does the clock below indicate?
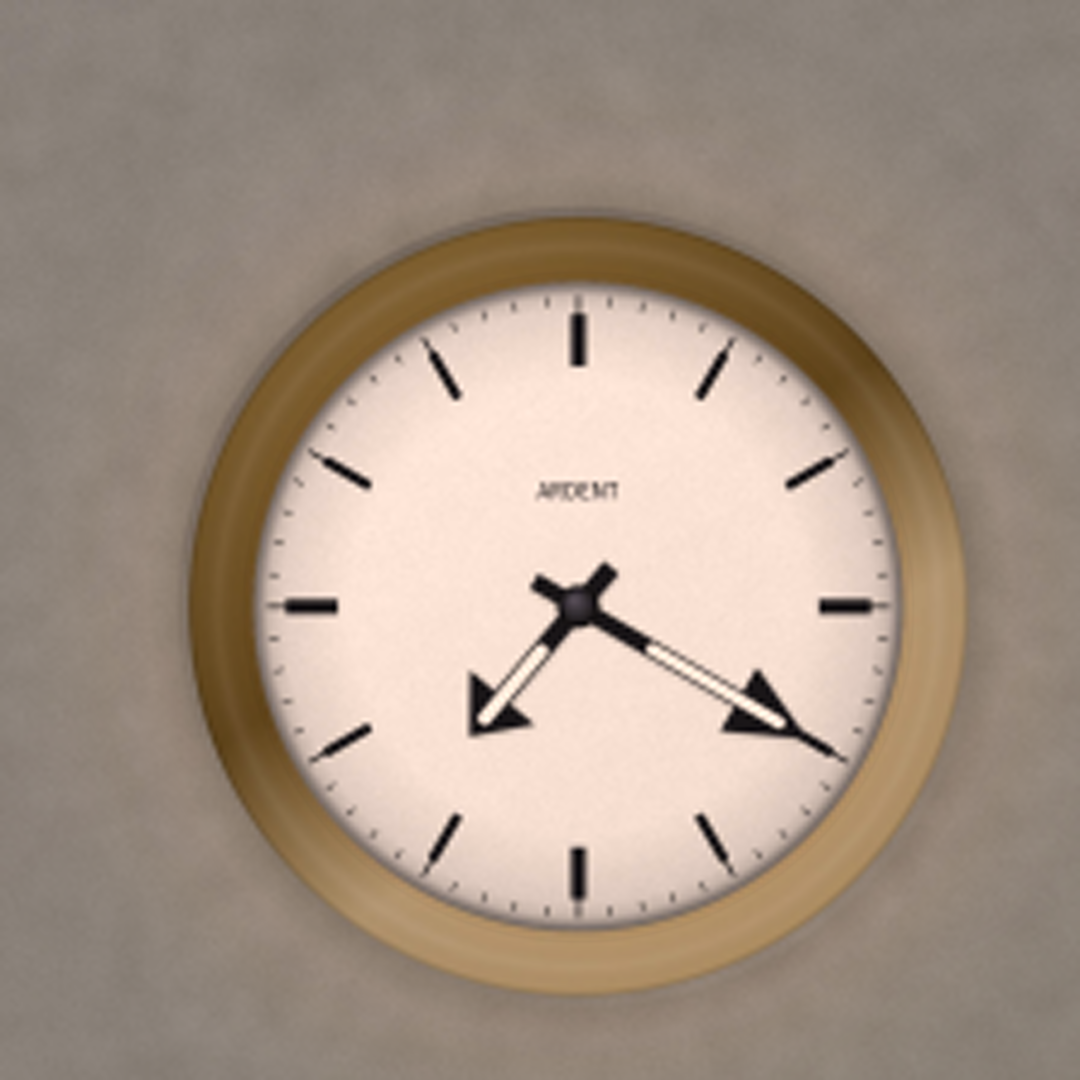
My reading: 7:20
